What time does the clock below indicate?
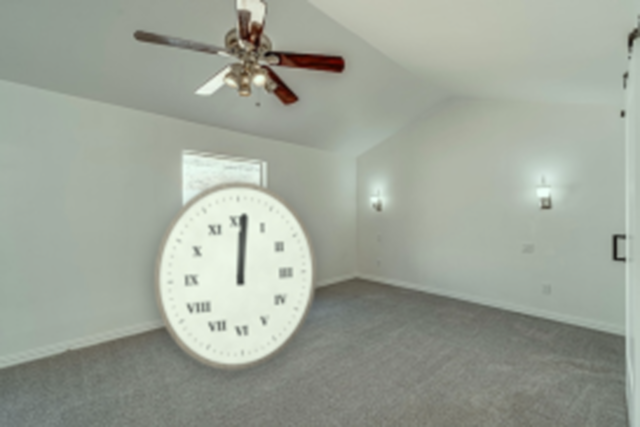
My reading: 12:01
